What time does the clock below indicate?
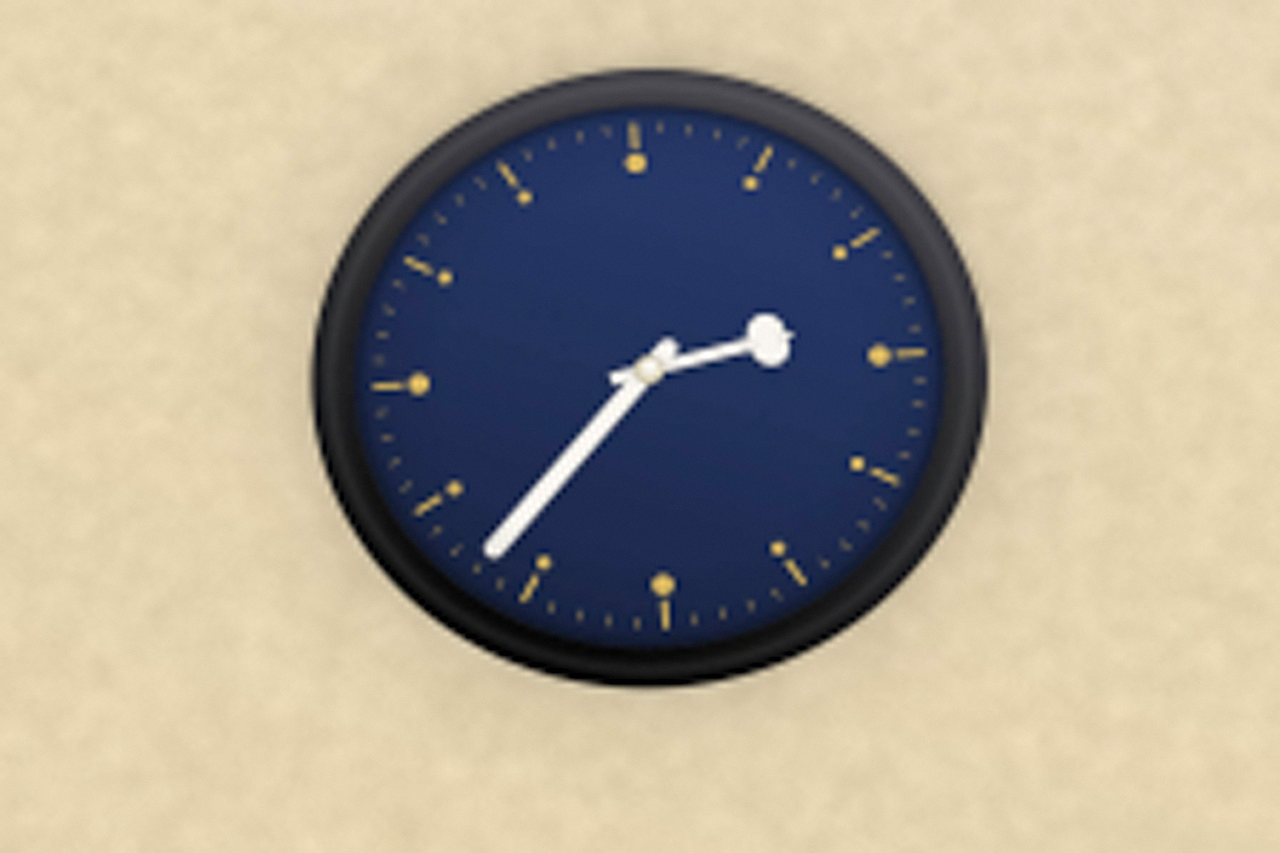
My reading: 2:37
